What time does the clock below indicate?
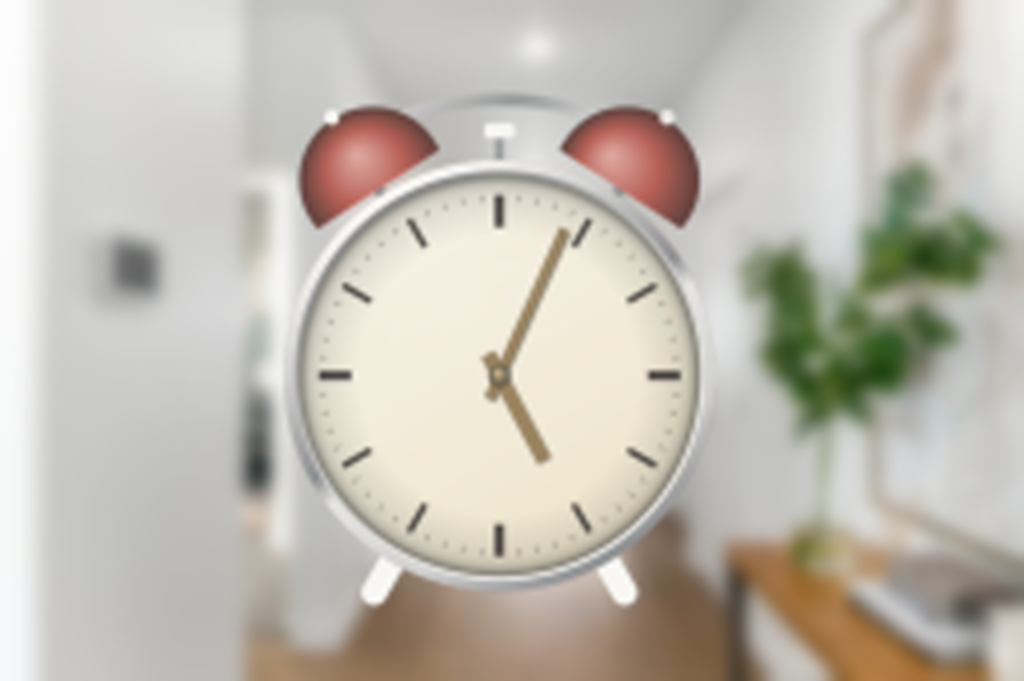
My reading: 5:04
